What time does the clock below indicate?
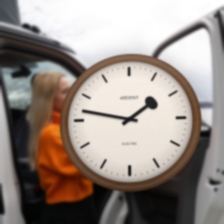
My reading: 1:47
